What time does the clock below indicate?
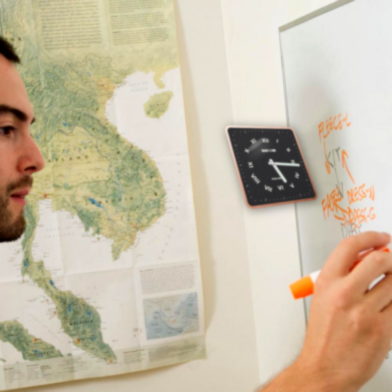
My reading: 5:16
